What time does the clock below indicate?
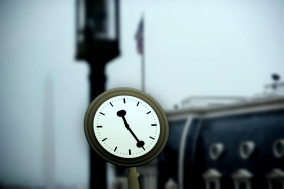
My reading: 11:25
